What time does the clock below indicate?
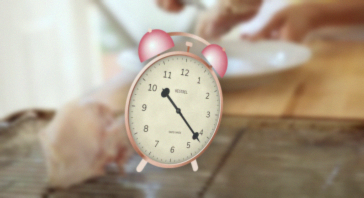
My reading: 10:22
